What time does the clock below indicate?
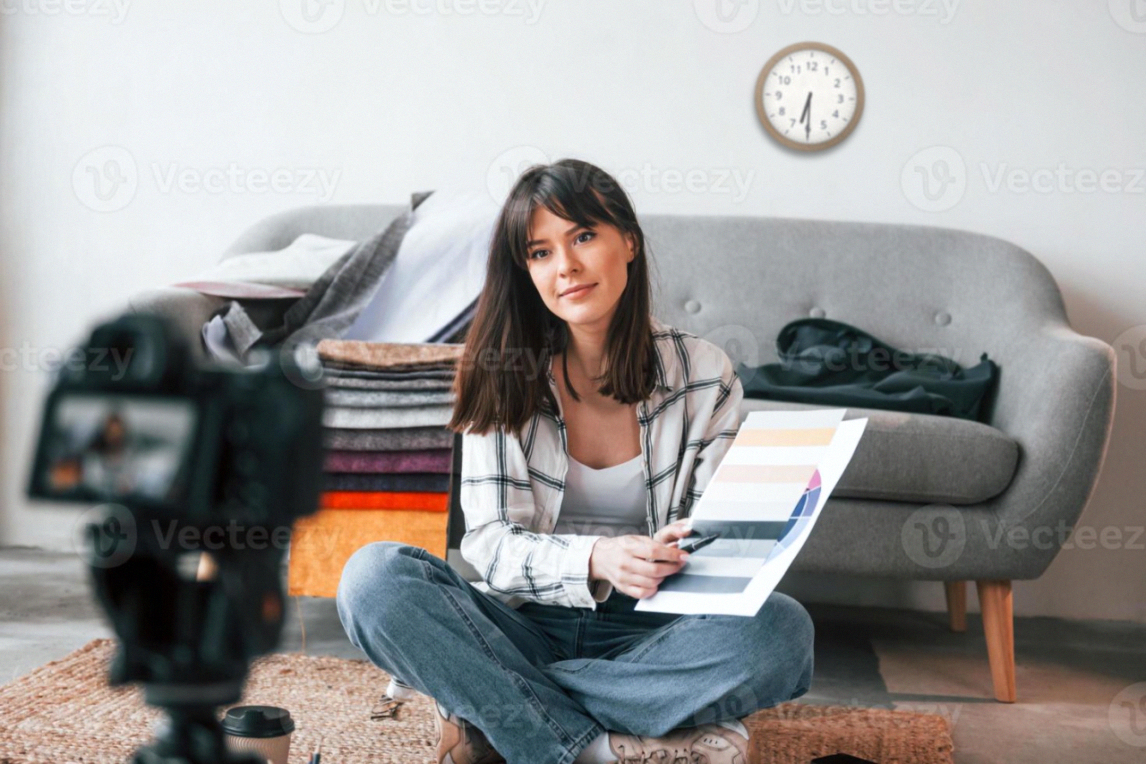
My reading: 6:30
